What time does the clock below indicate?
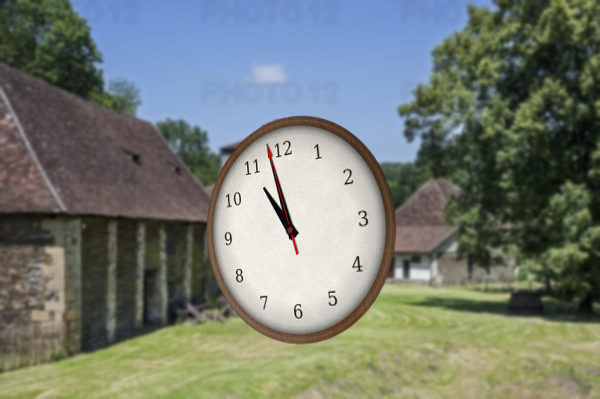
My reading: 10:57:58
